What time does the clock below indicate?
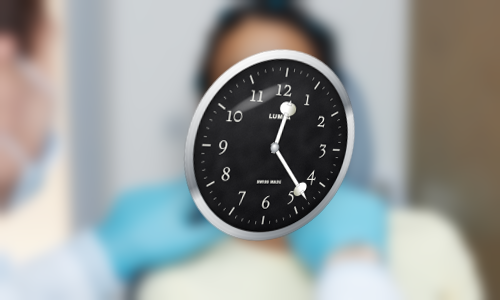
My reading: 12:23
